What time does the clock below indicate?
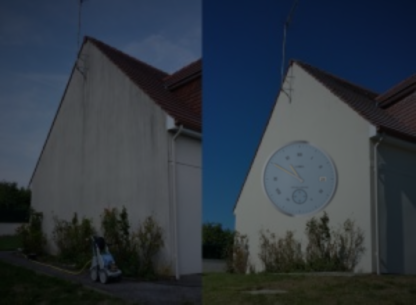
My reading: 10:50
